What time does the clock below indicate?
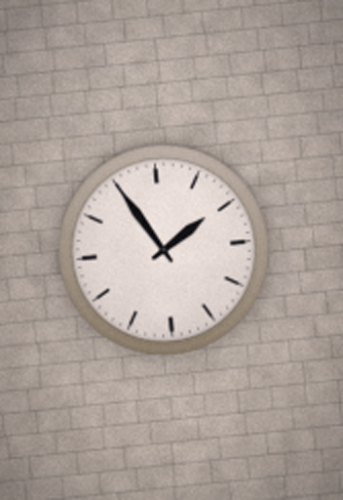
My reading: 1:55
